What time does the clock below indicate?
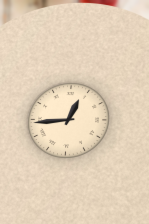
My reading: 12:44
